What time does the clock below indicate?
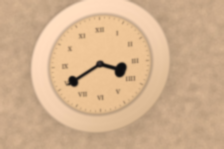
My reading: 3:40
